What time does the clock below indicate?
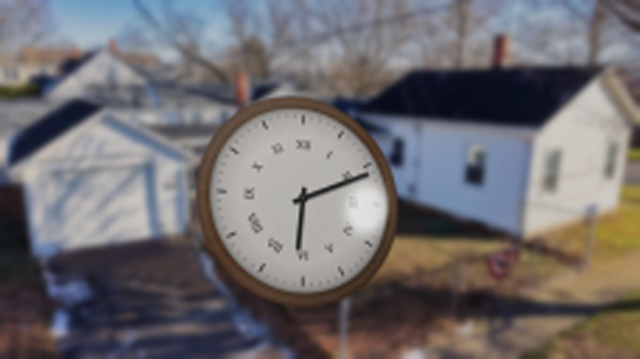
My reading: 6:11
